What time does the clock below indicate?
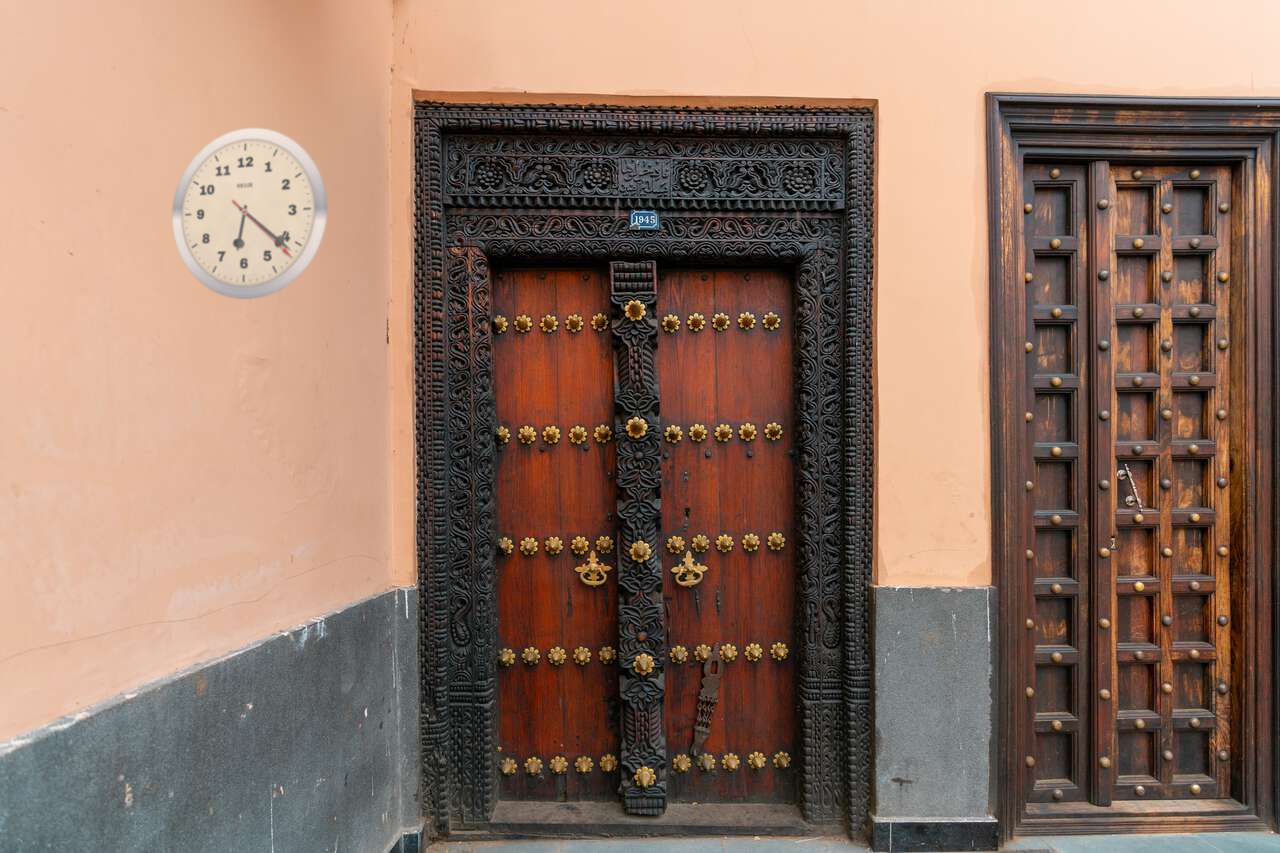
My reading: 6:21:22
